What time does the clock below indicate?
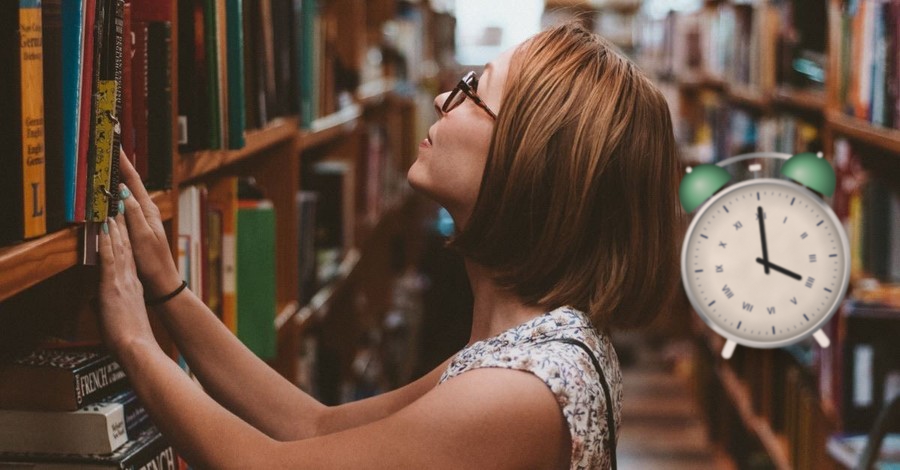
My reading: 4:00
